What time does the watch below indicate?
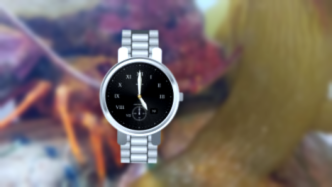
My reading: 5:00
